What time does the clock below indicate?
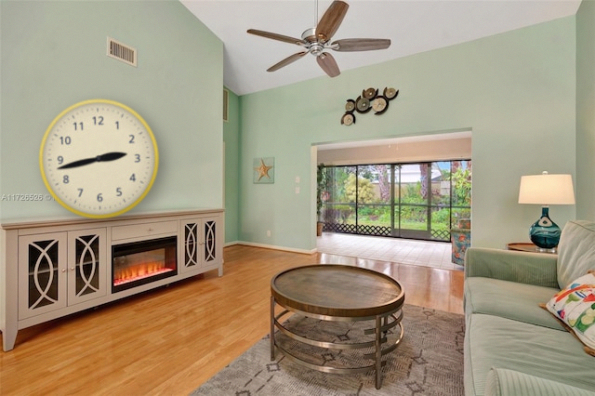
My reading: 2:43
